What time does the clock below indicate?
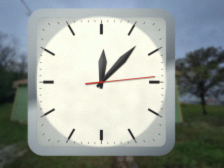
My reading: 12:07:14
